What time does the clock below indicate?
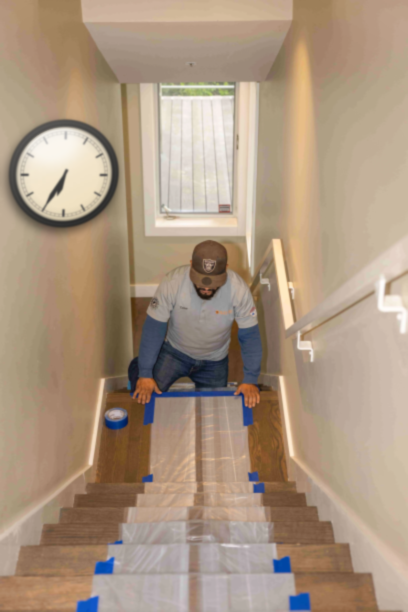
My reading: 6:35
